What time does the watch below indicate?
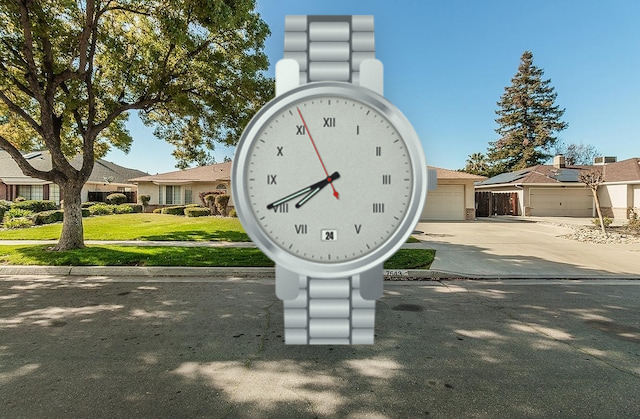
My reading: 7:40:56
